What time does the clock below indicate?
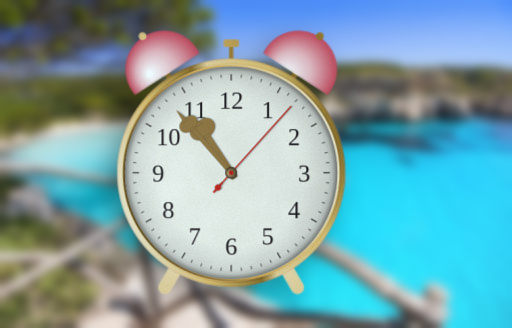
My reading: 10:53:07
